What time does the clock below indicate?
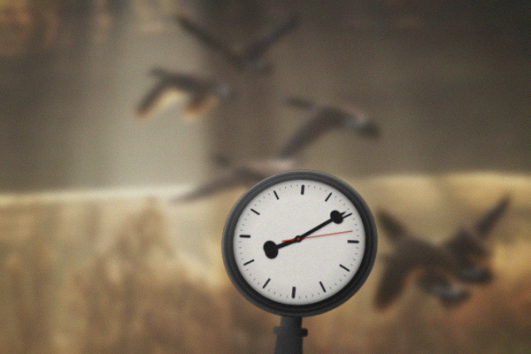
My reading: 8:09:13
